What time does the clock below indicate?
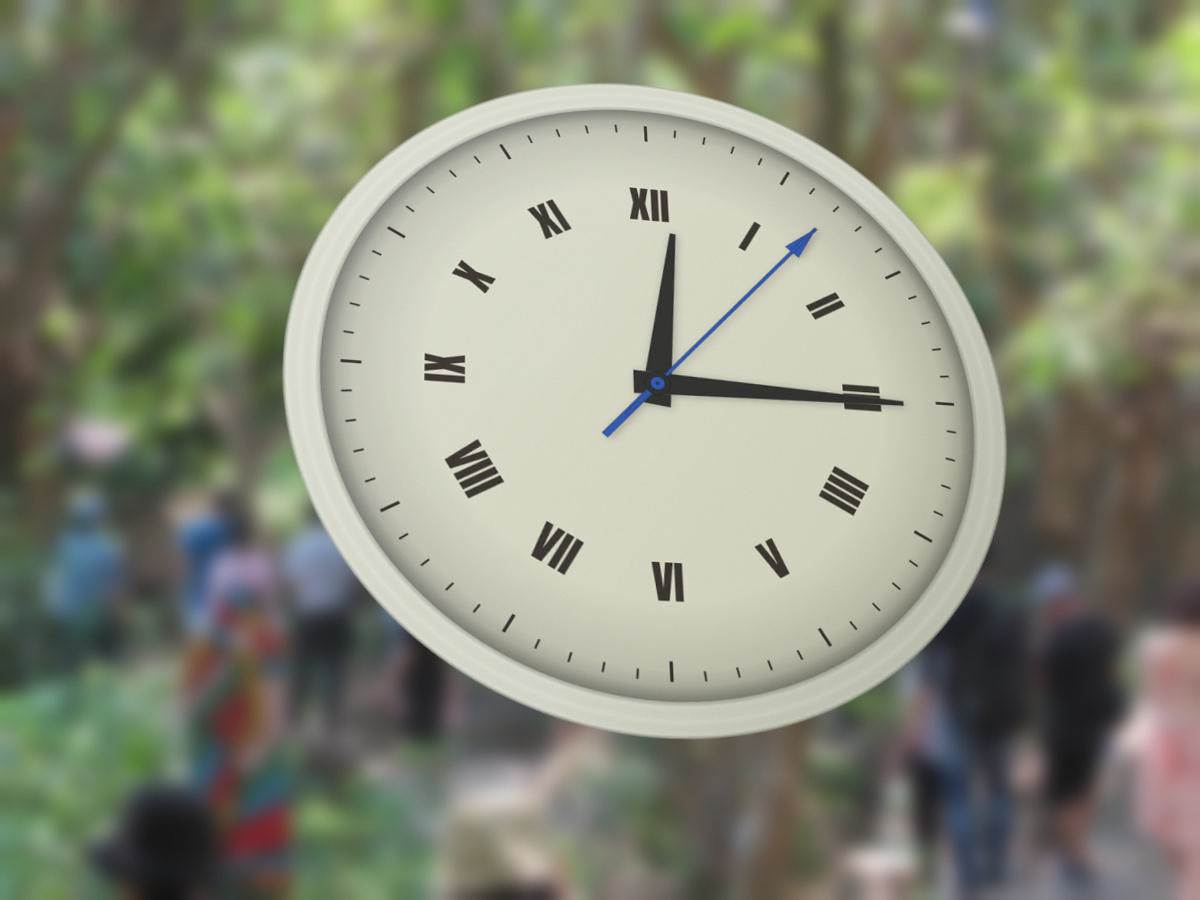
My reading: 12:15:07
